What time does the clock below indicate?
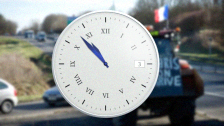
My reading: 10:53
